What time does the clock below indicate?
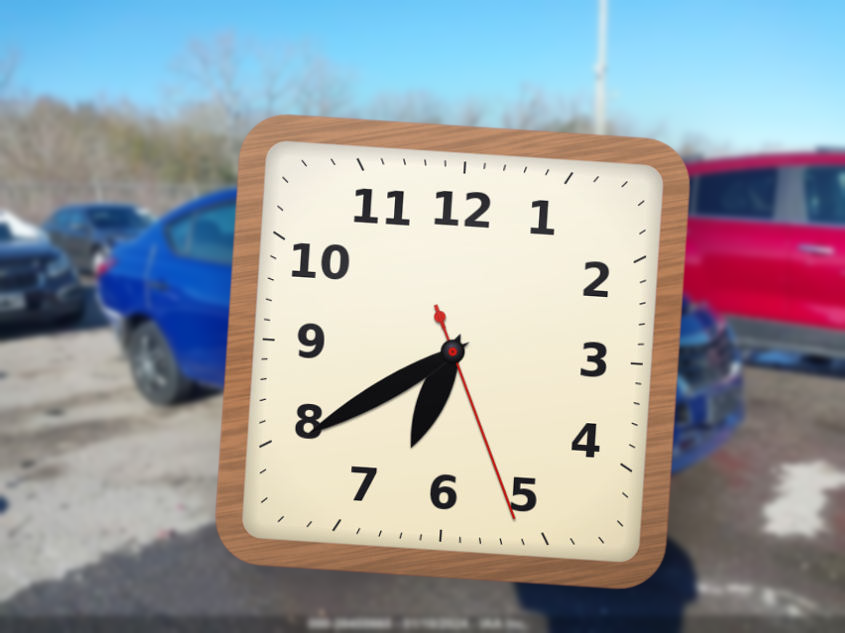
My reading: 6:39:26
